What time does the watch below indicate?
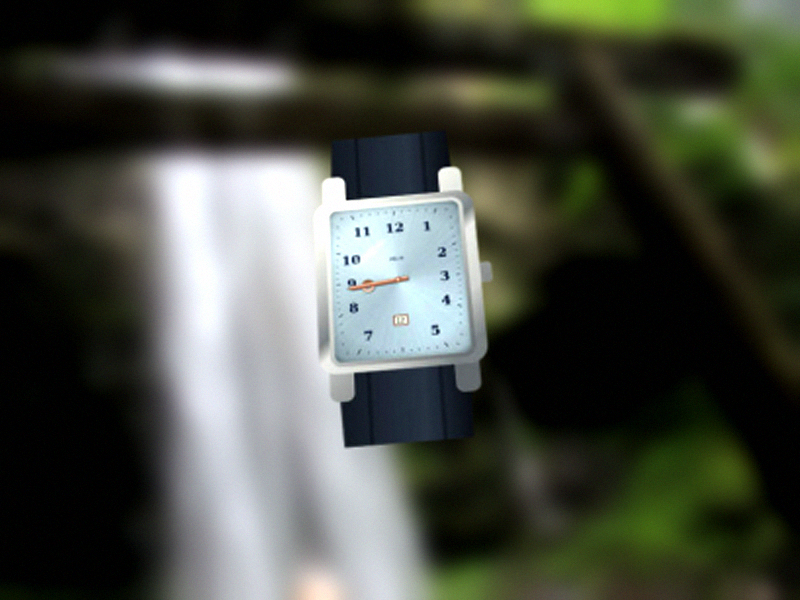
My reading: 8:44
